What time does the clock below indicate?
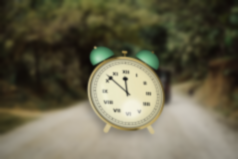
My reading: 11:52
